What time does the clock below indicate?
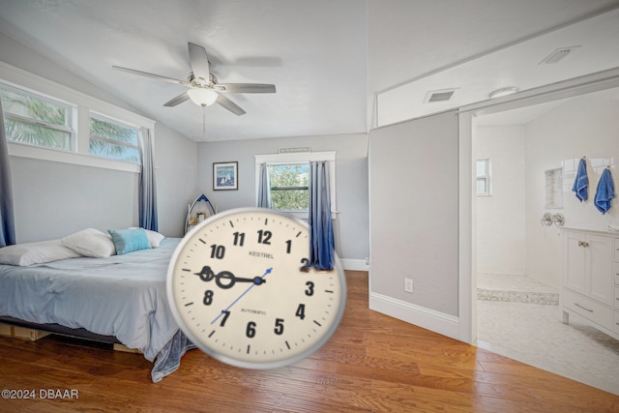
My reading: 8:44:36
